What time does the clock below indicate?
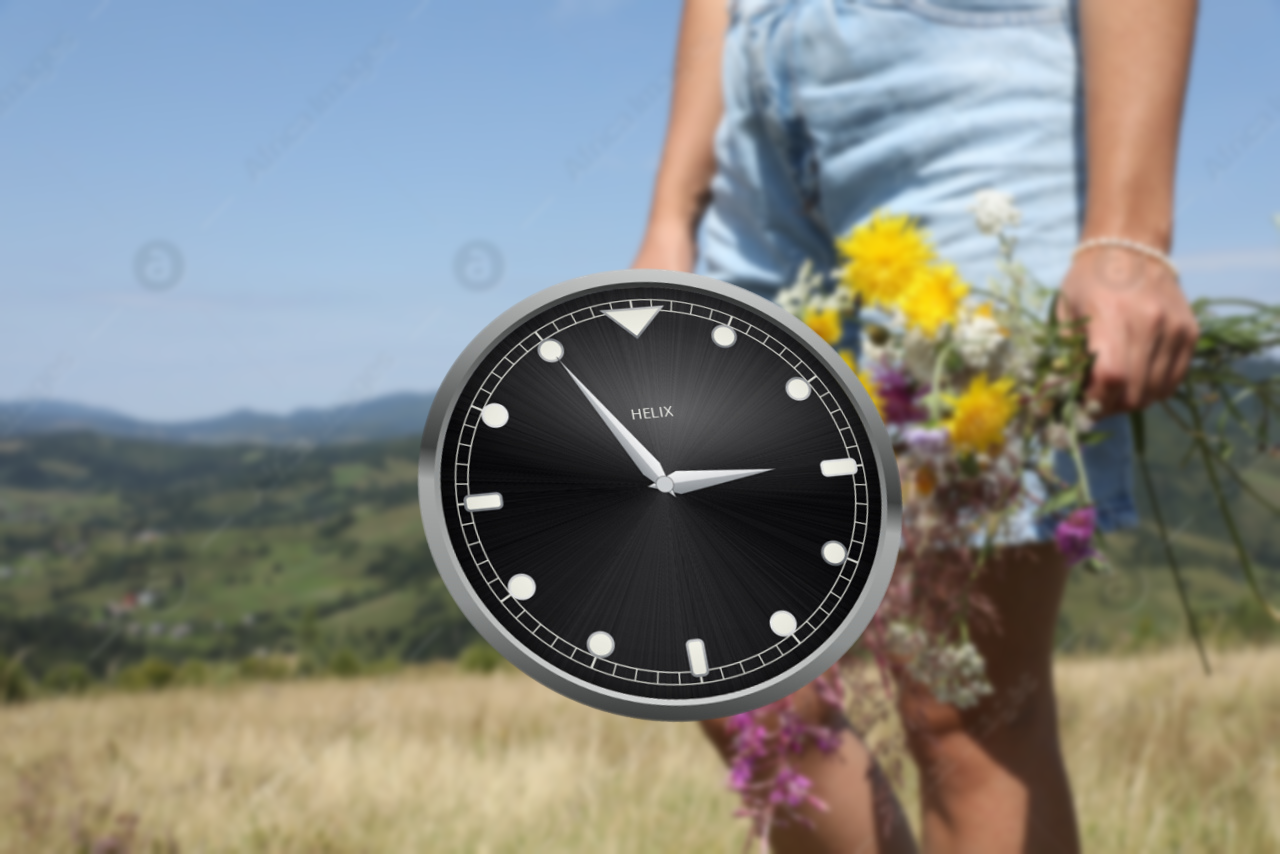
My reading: 2:55
